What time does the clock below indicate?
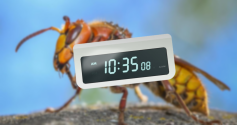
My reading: 10:35:08
